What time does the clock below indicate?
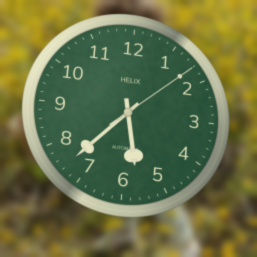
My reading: 5:37:08
